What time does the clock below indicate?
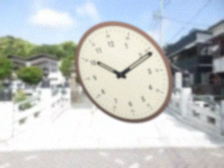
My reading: 10:11
